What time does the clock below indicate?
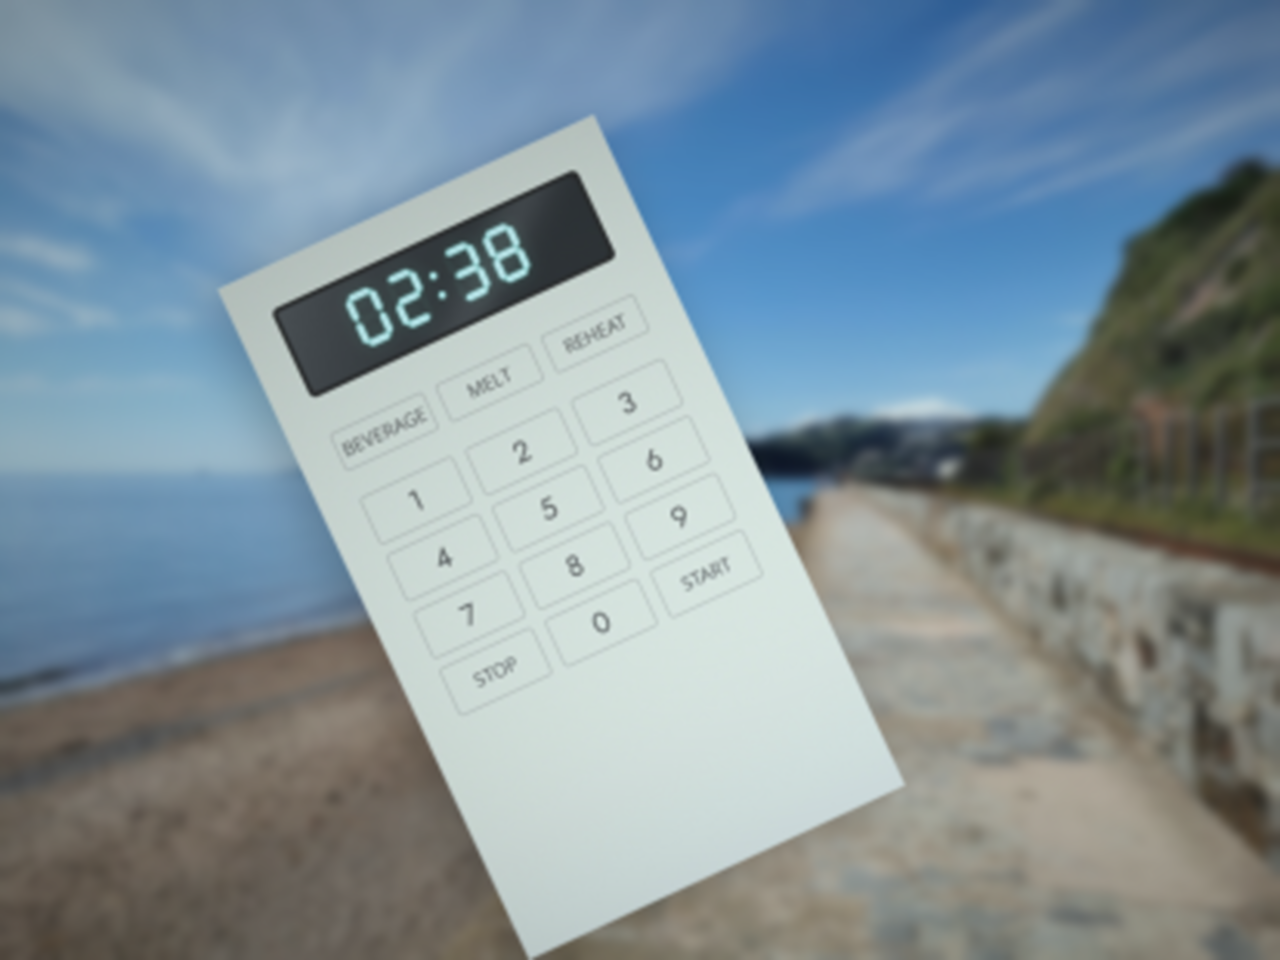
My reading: 2:38
